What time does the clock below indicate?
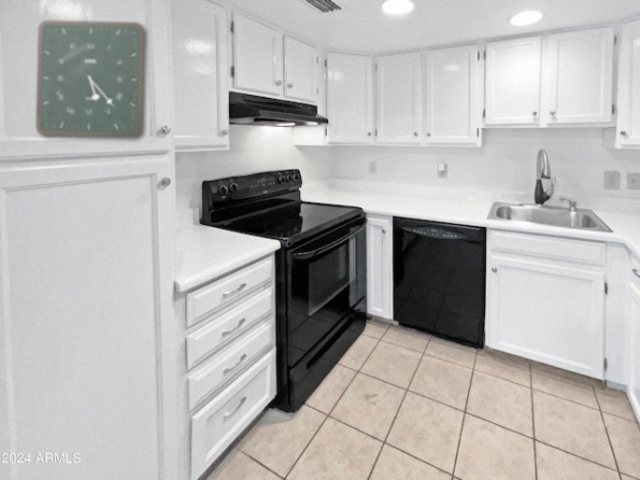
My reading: 5:23
